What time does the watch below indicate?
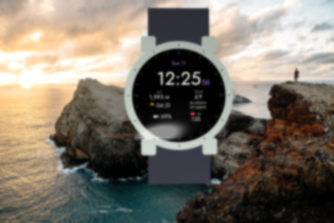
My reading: 12:25
